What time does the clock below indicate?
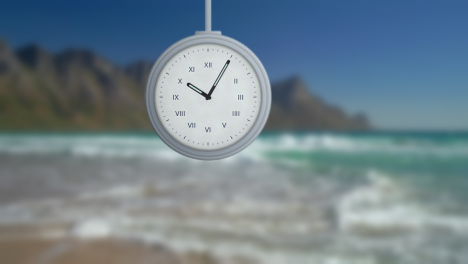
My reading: 10:05
